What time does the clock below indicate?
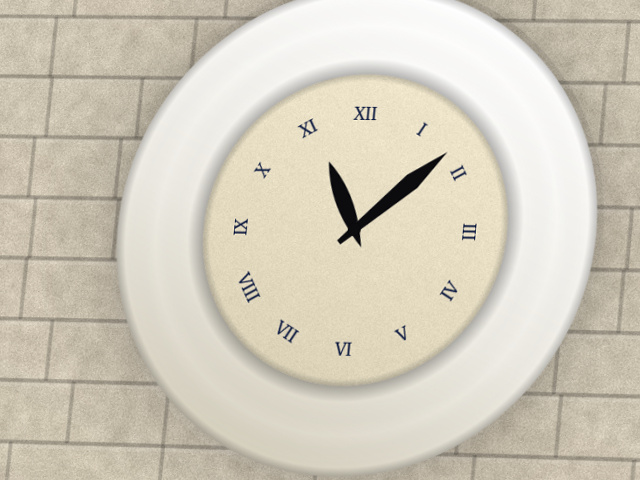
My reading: 11:08
